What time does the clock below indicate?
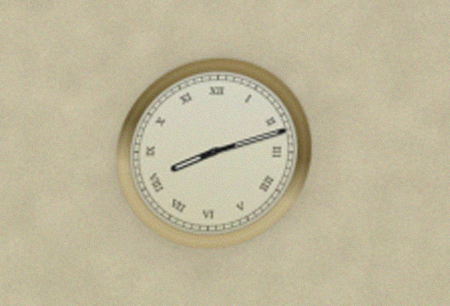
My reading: 8:12
